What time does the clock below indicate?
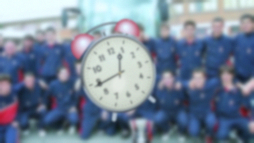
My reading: 12:44
